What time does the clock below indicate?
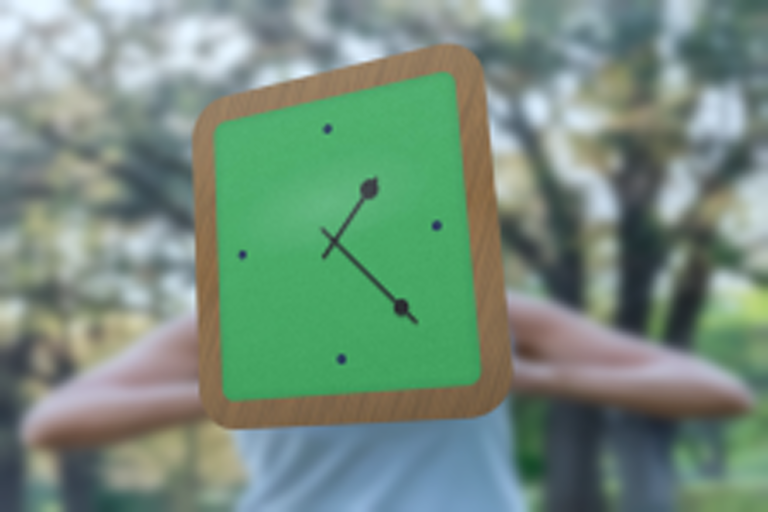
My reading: 1:23
